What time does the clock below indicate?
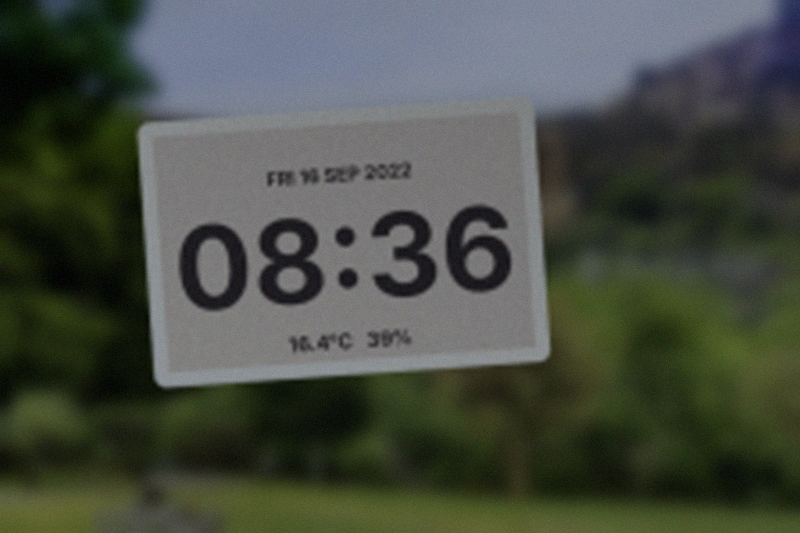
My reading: 8:36
